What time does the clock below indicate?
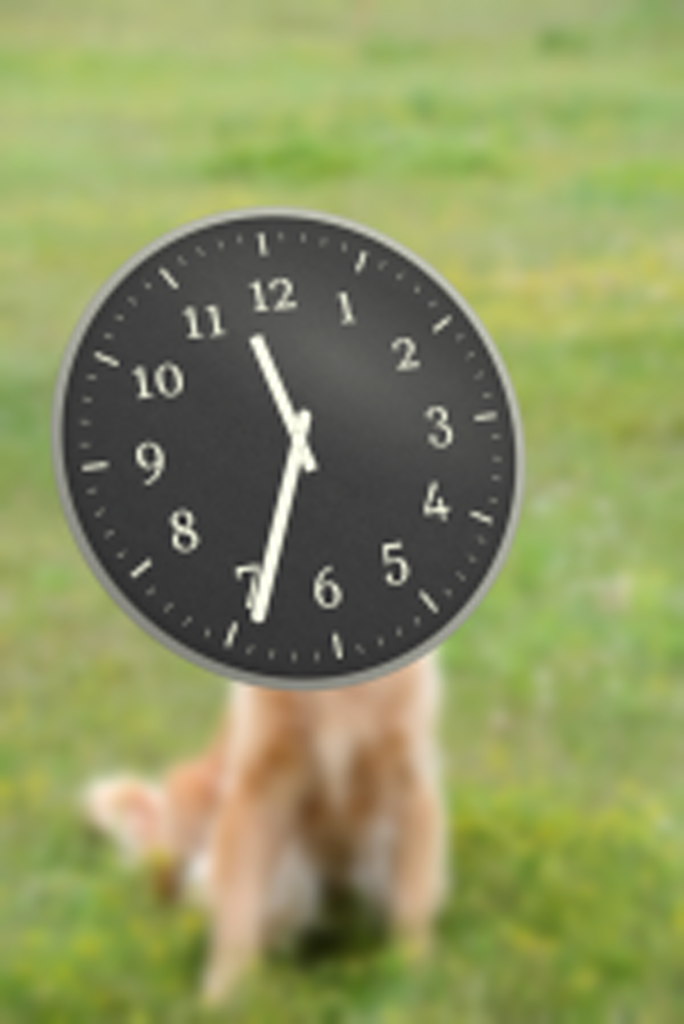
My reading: 11:34
